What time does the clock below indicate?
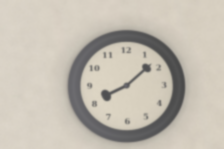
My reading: 8:08
